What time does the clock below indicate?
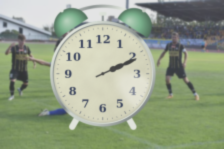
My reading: 2:11
